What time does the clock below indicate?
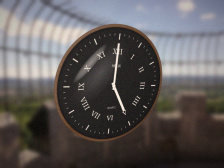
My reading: 5:00
